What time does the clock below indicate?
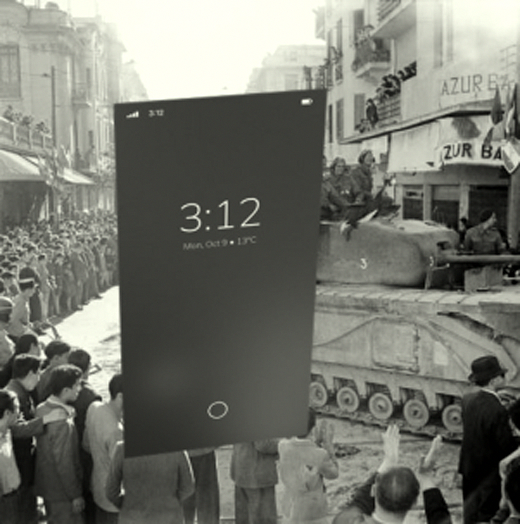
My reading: 3:12
